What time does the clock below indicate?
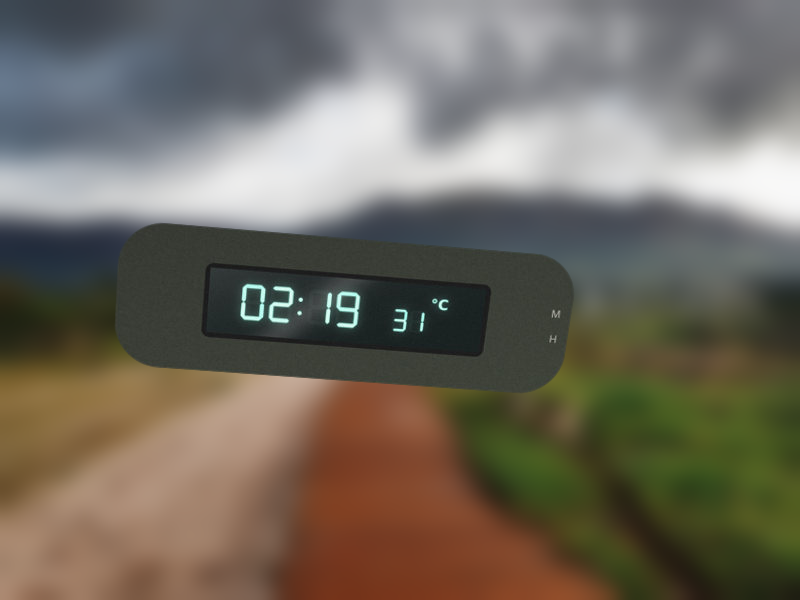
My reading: 2:19
